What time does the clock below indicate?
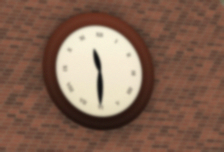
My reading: 11:30
